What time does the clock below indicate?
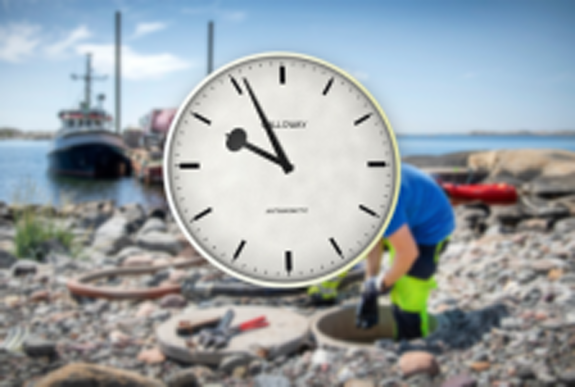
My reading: 9:56
